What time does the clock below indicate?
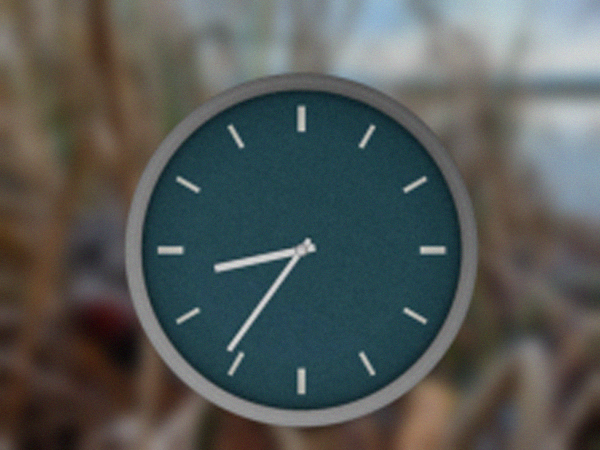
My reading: 8:36
